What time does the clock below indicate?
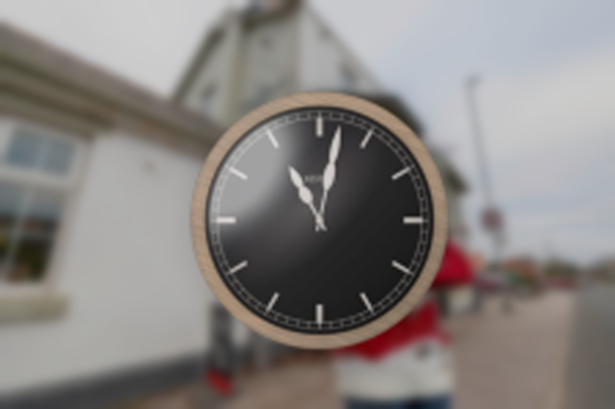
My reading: 11:02
